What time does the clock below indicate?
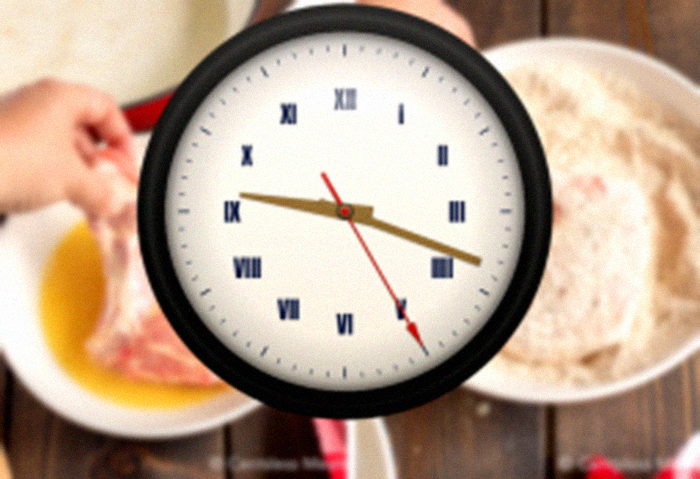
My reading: 9:18:25
